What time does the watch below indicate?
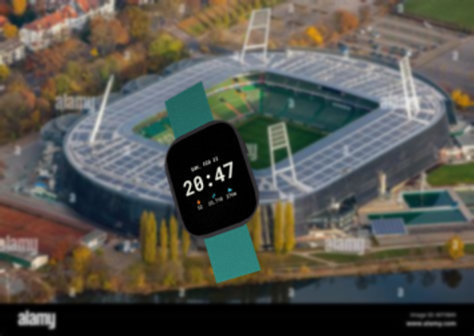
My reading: 20:47
